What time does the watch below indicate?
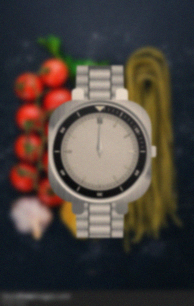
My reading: 12:00
